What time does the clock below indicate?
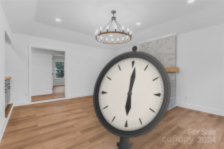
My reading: 6:01
